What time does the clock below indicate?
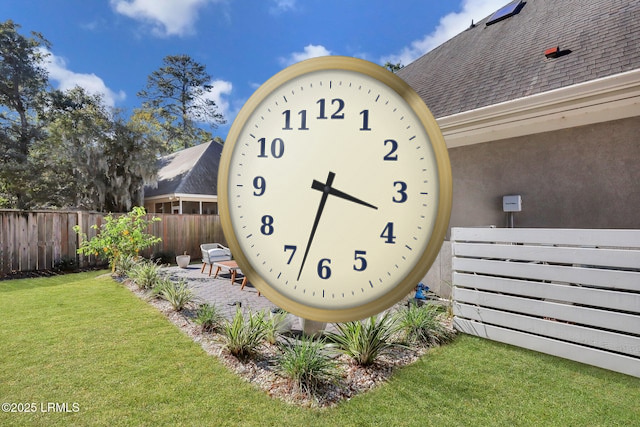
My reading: 3:33
